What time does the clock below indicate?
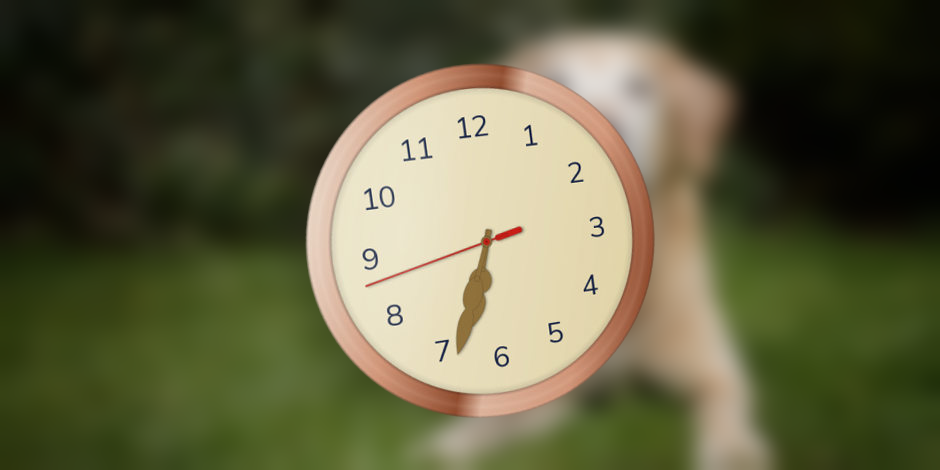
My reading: 6:33:43
